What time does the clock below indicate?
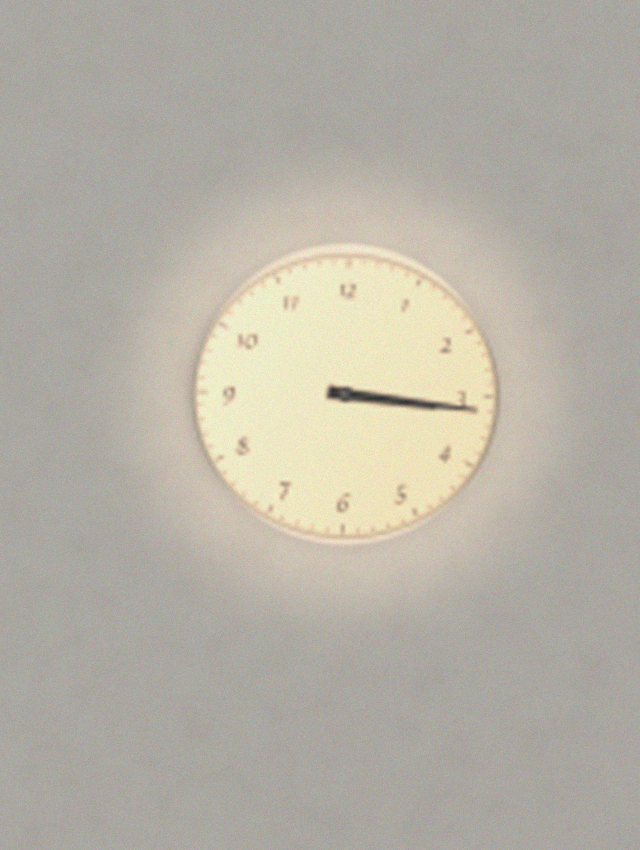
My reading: 3:16
